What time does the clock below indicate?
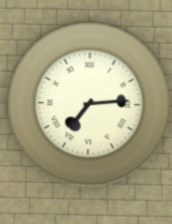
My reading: 7:14
